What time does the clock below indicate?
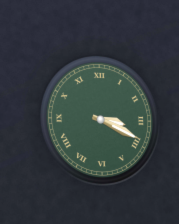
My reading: 3:19
